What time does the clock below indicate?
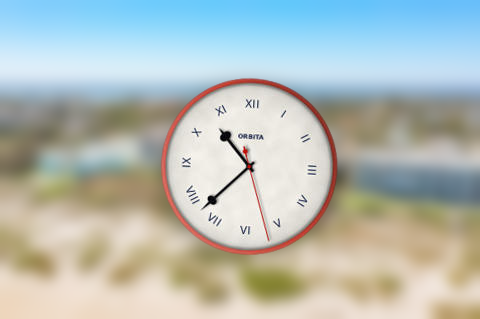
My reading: 10:37:27
